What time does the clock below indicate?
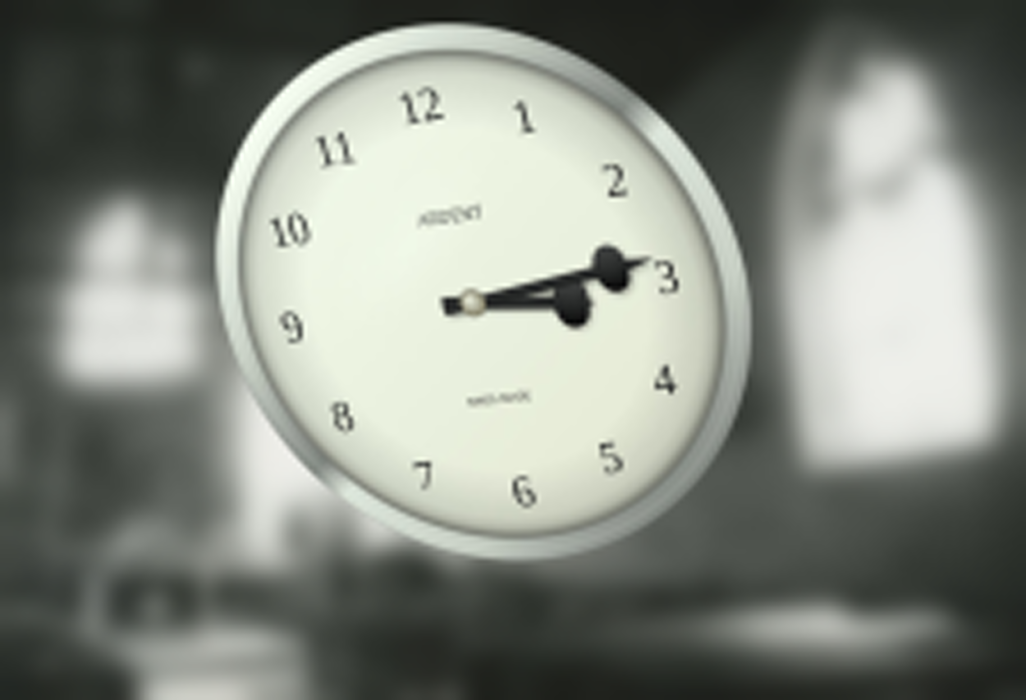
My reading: 3:14
